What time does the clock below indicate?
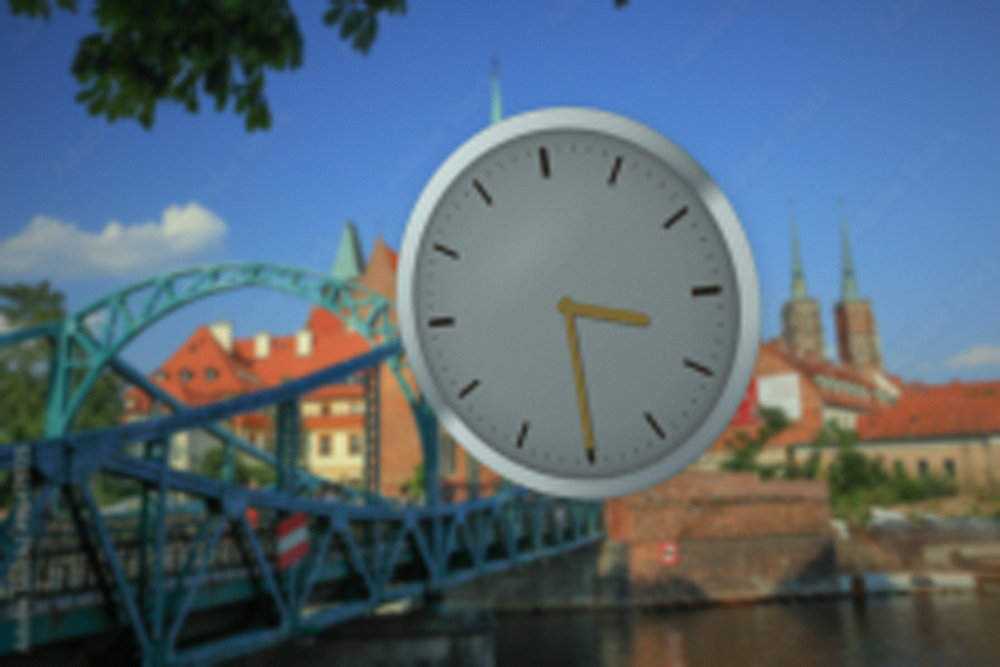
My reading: 3:30
